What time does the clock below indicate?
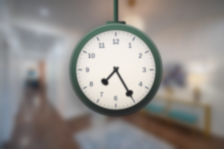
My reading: 7:25
